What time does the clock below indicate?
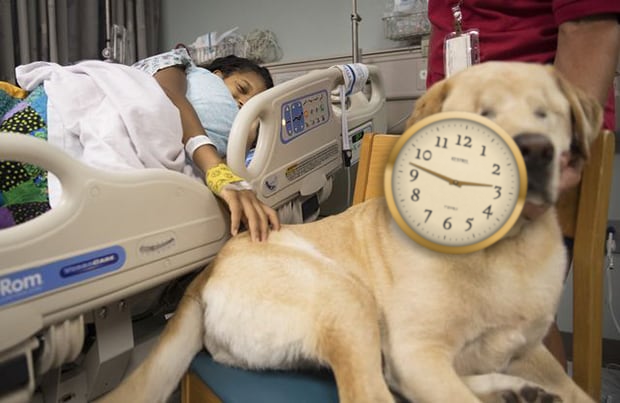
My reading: 2:47
